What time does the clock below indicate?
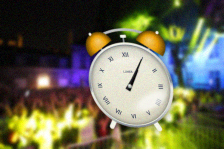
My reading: 1:05
